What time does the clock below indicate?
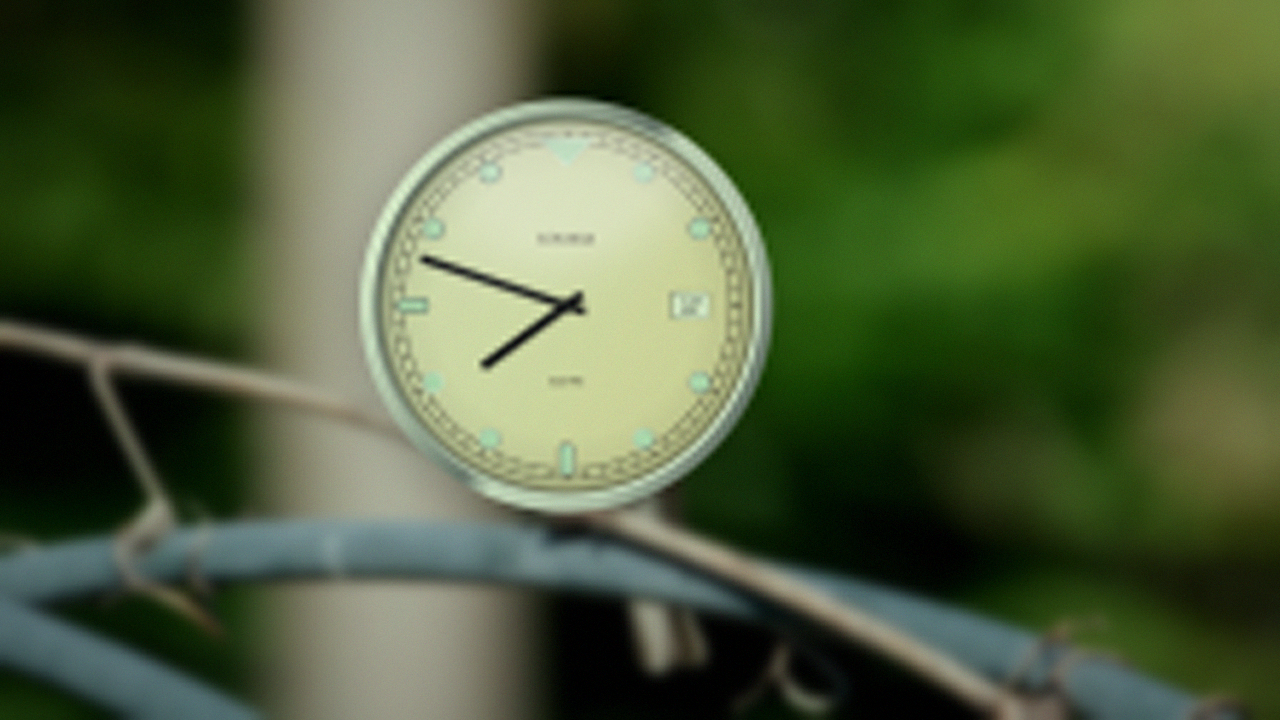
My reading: 7:48
